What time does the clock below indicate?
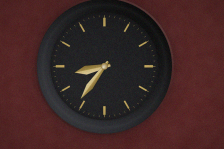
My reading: 8:36
